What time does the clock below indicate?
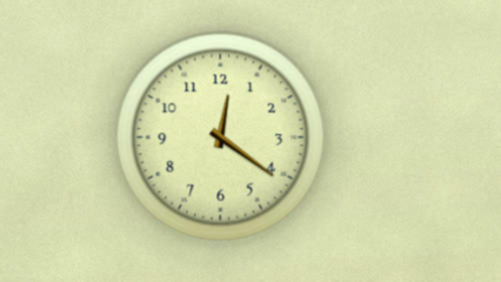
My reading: 12:21
